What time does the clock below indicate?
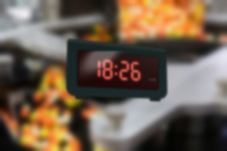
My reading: 18:26
